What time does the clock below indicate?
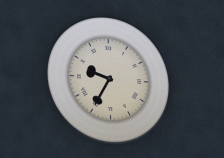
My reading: 9:35
